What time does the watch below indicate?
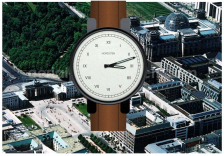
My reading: 3:12
